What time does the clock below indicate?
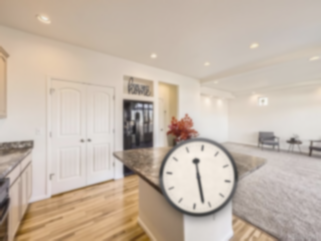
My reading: 11:27
